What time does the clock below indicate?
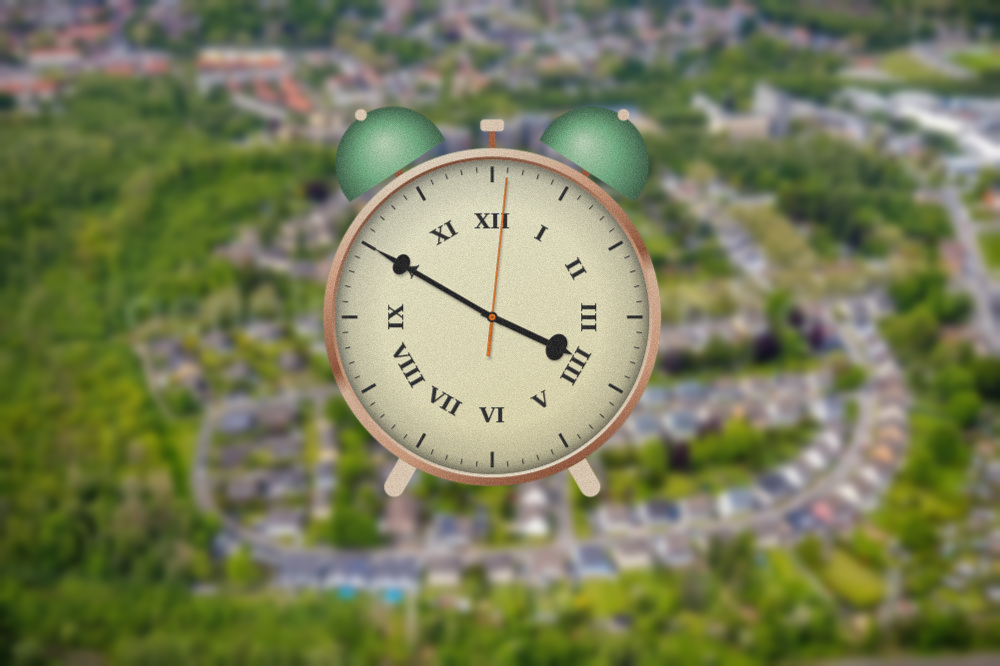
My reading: 3:50:01
